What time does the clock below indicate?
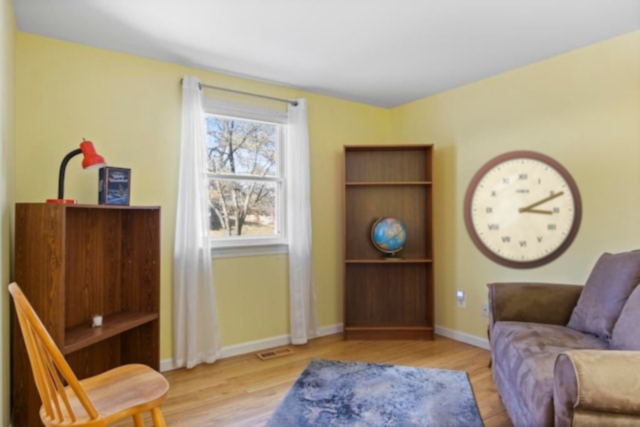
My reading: 3:11
